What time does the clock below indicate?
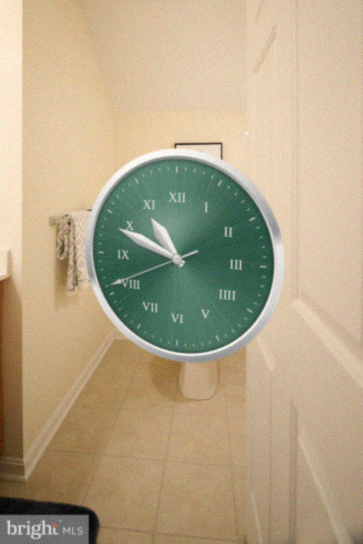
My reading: 10:48:41
